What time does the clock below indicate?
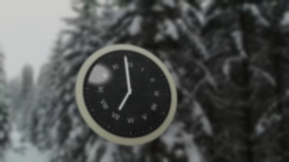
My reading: 6:59
